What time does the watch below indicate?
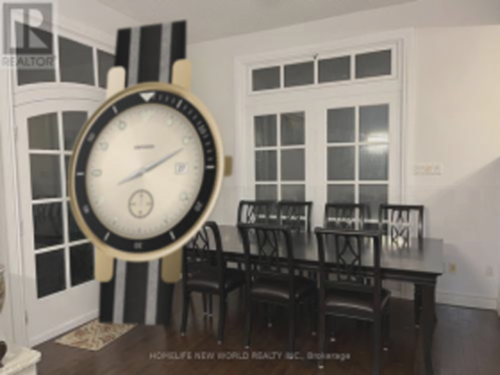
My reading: 8:11
